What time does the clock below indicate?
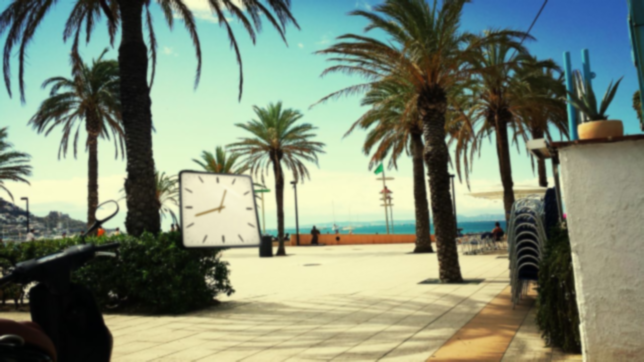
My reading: 12:42
